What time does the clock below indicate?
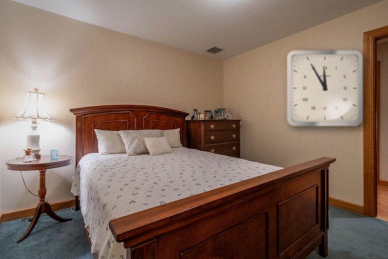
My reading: 11:55
